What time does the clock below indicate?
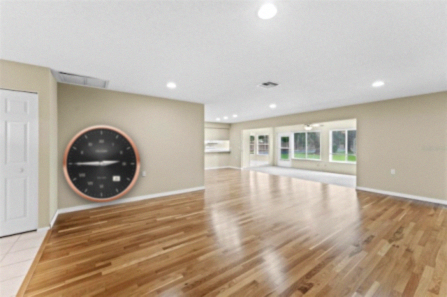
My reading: 2:45
